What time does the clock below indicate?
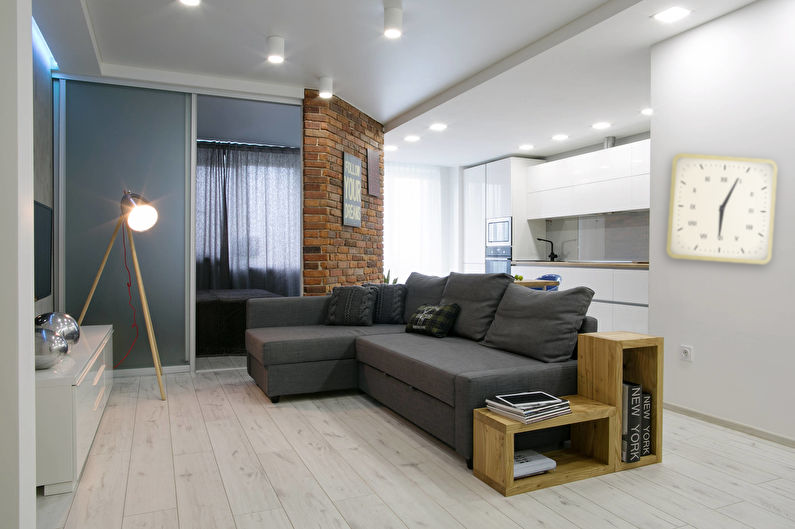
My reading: 6:04
